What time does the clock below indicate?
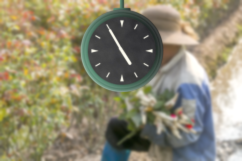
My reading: 4:55
